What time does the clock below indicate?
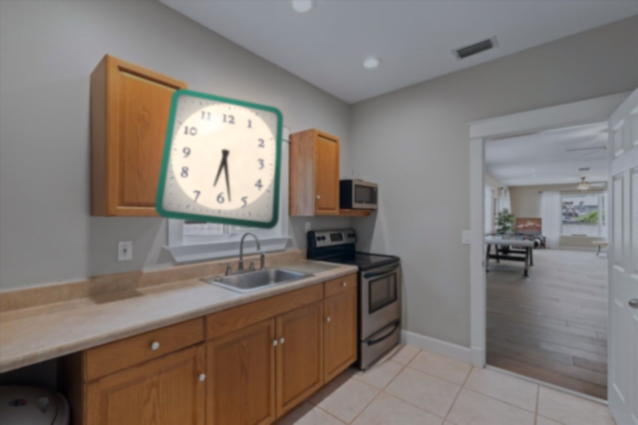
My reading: 6:28
